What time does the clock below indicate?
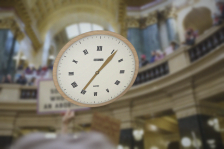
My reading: 7:06
